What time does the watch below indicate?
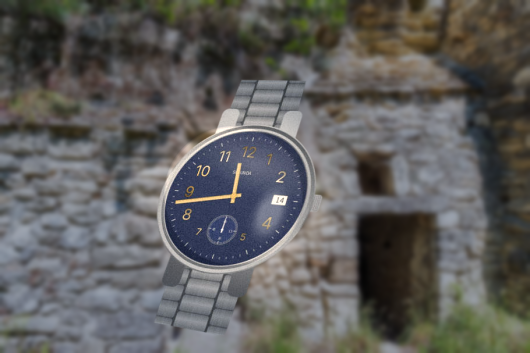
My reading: 11:43
